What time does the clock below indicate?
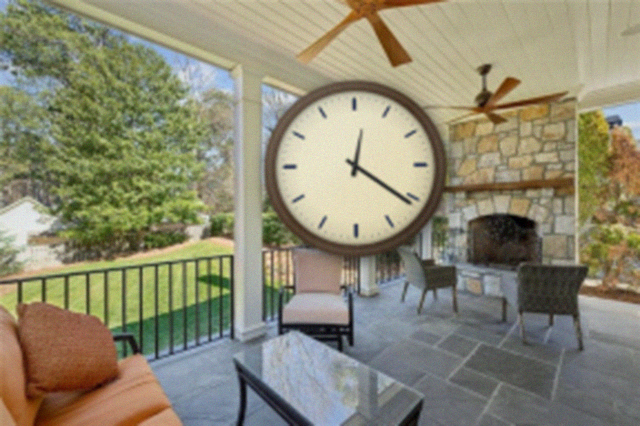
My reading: 12:21
